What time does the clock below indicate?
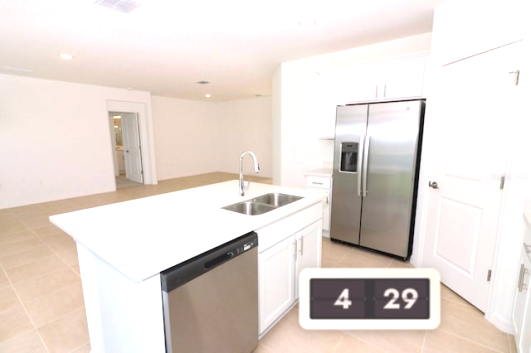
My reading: 4:29
